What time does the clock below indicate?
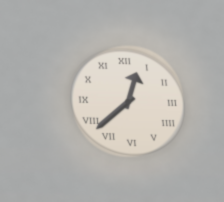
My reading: 12:38
